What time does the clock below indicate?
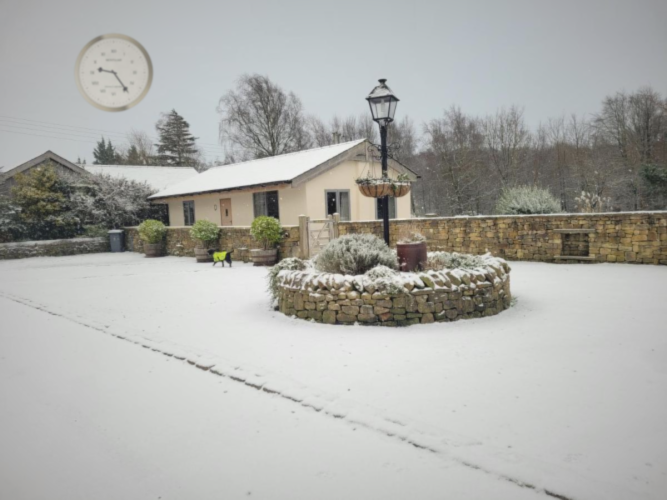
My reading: 9:24
